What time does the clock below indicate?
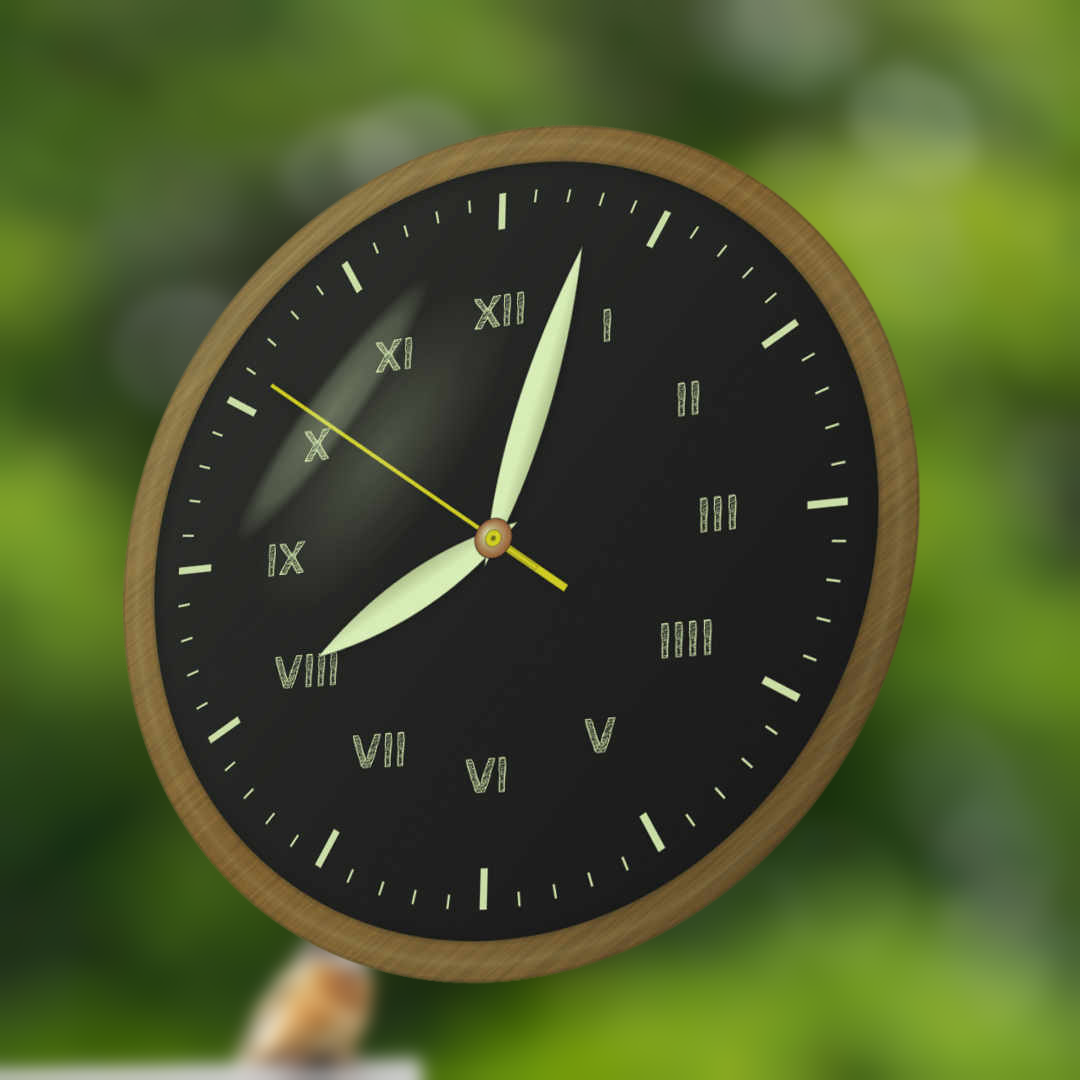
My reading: 8:02:51
